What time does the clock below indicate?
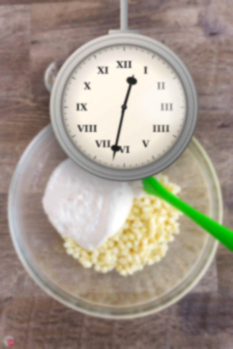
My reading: 12:32
